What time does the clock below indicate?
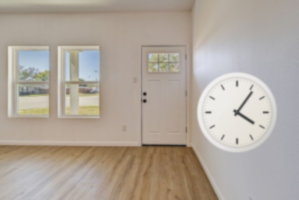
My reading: 4:06
